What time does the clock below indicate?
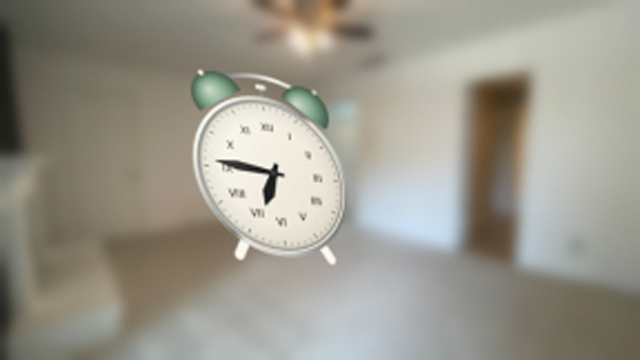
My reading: 6:46
